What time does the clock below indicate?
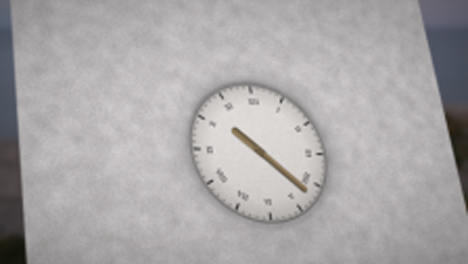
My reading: 10:22
